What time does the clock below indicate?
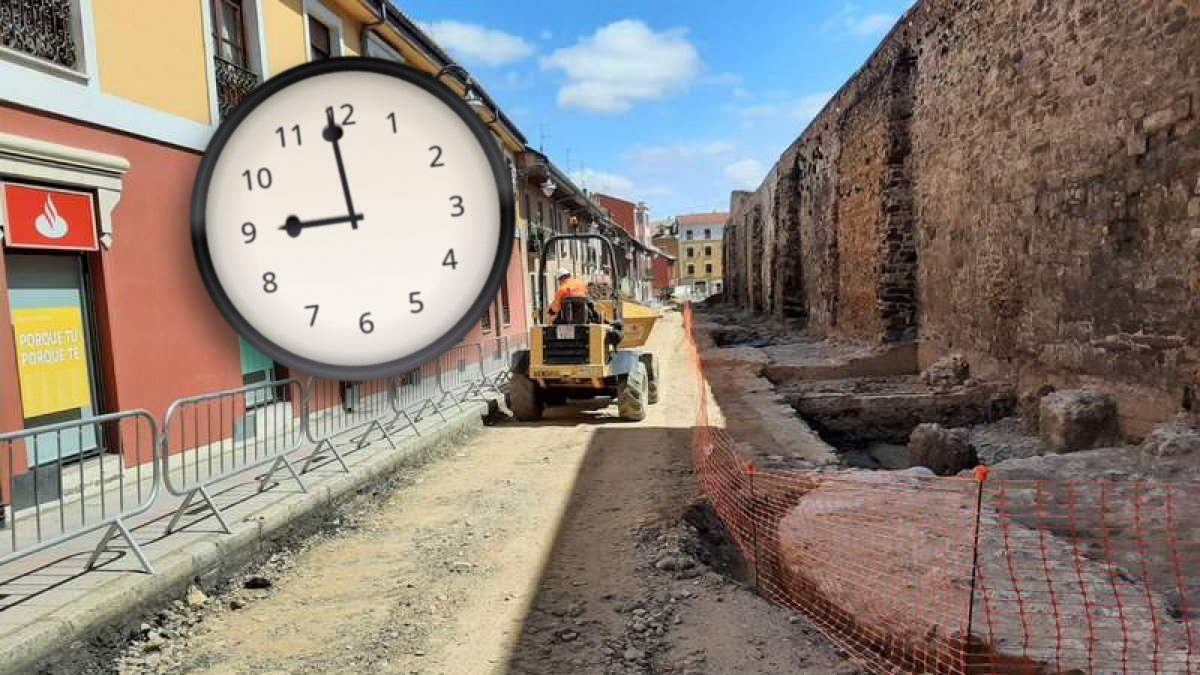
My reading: 8:59
